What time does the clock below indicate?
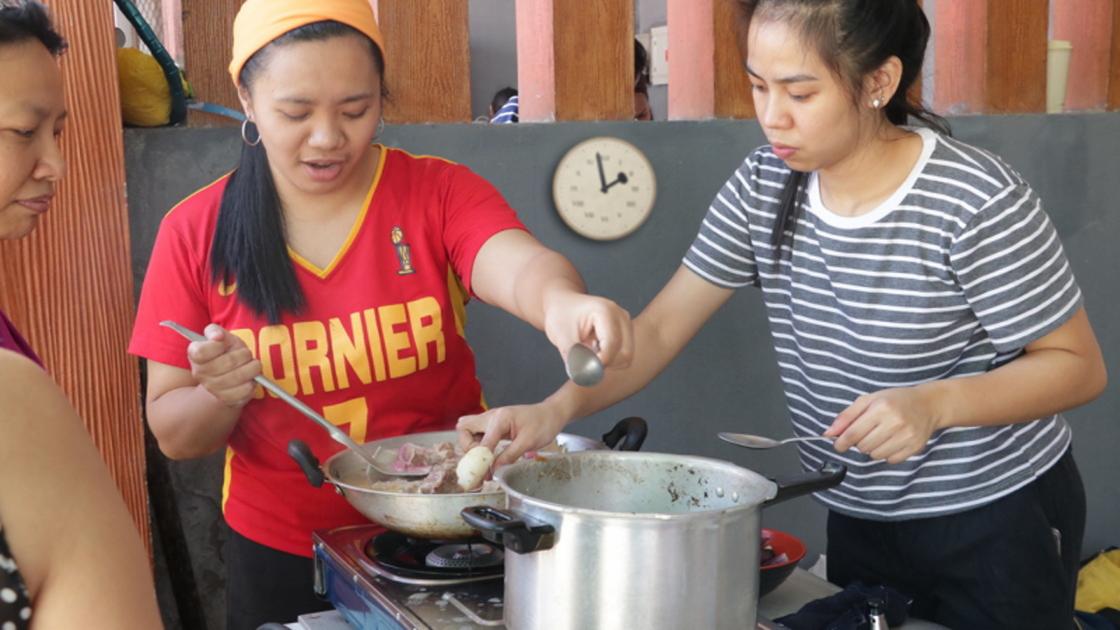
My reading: 1:58
